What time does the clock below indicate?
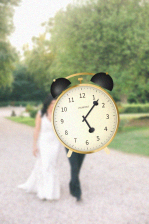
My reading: 5:07
